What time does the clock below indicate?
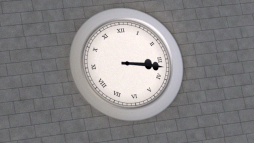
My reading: 3:17
